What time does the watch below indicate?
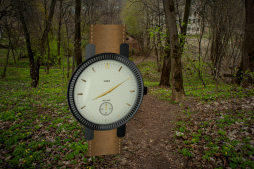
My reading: 8:10
